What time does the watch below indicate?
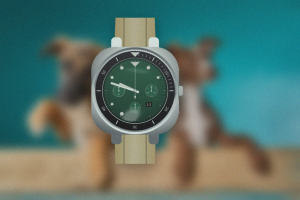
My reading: 9:48
